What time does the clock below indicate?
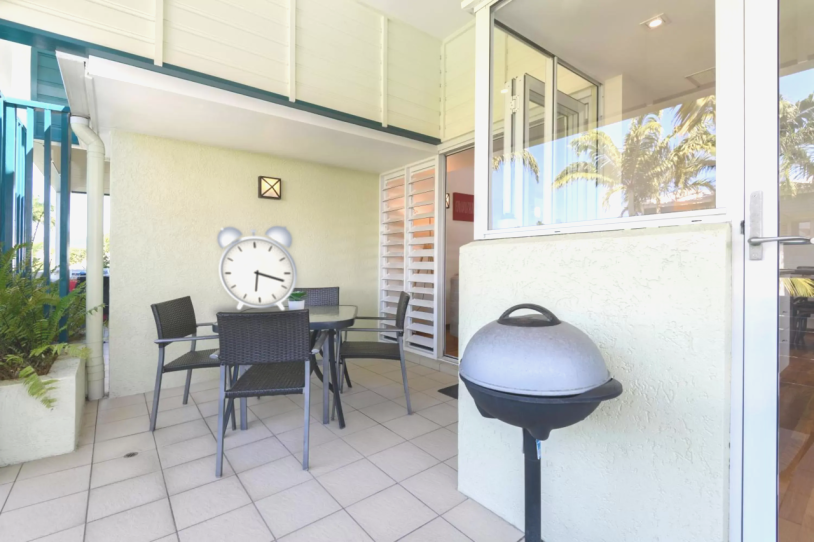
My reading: 6:18
